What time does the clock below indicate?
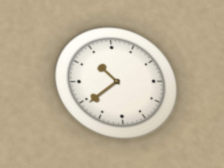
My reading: 10:39
